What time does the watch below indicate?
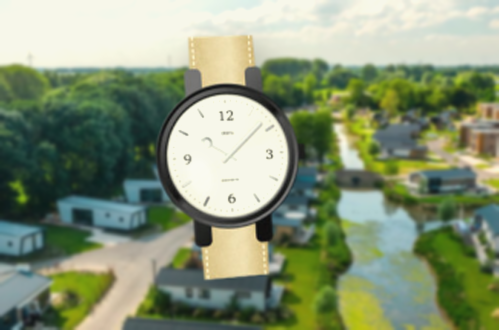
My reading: 10:08
